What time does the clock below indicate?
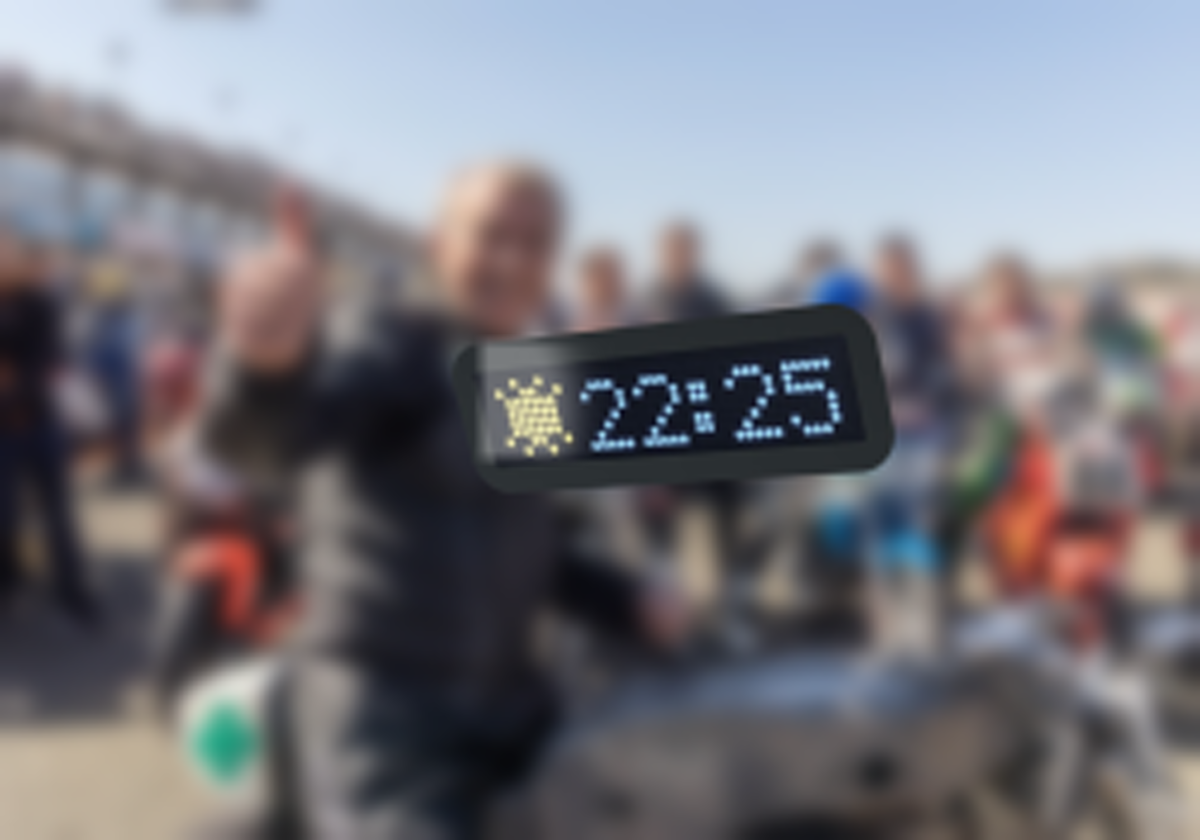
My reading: 22:25
